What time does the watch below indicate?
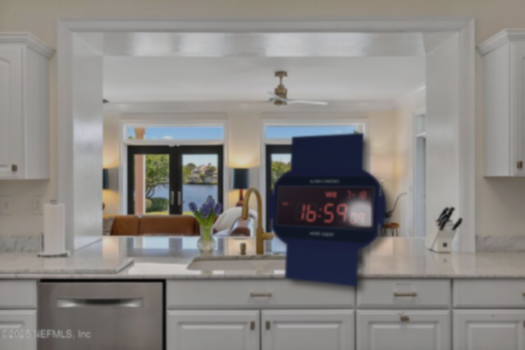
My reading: 16:59
